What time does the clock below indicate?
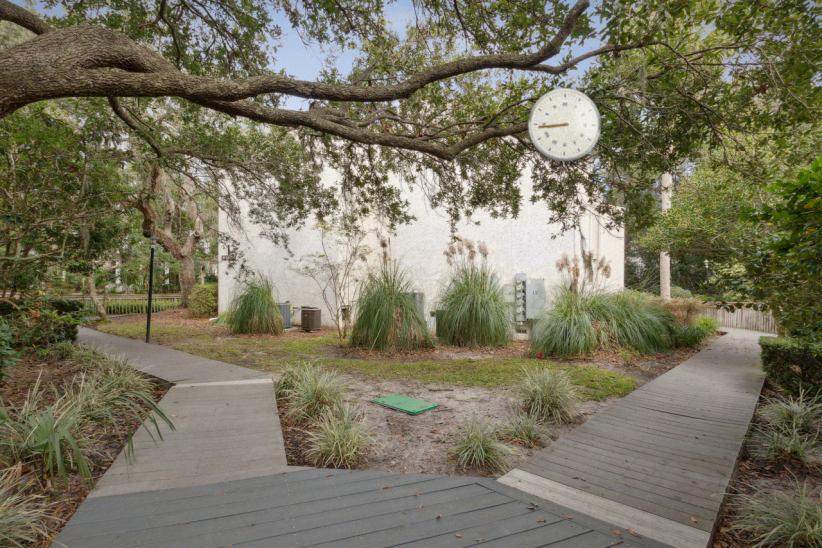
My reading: 8:44
